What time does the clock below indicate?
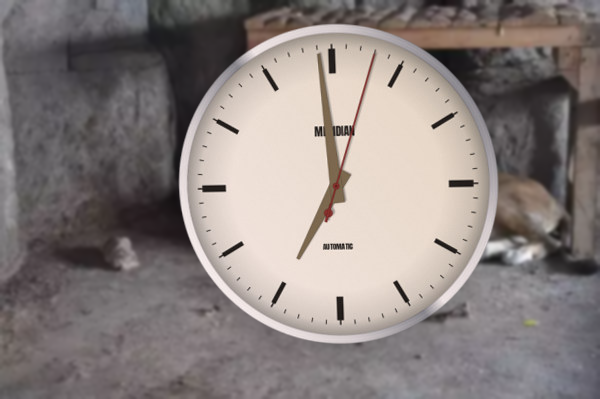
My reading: 6:59:03
